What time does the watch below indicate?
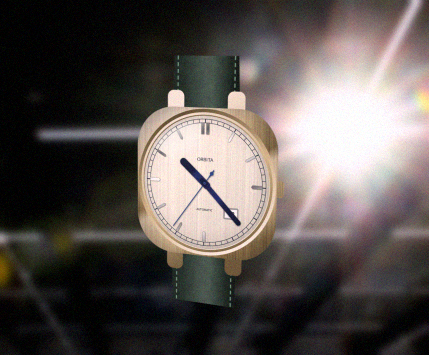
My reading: 10:22:36
